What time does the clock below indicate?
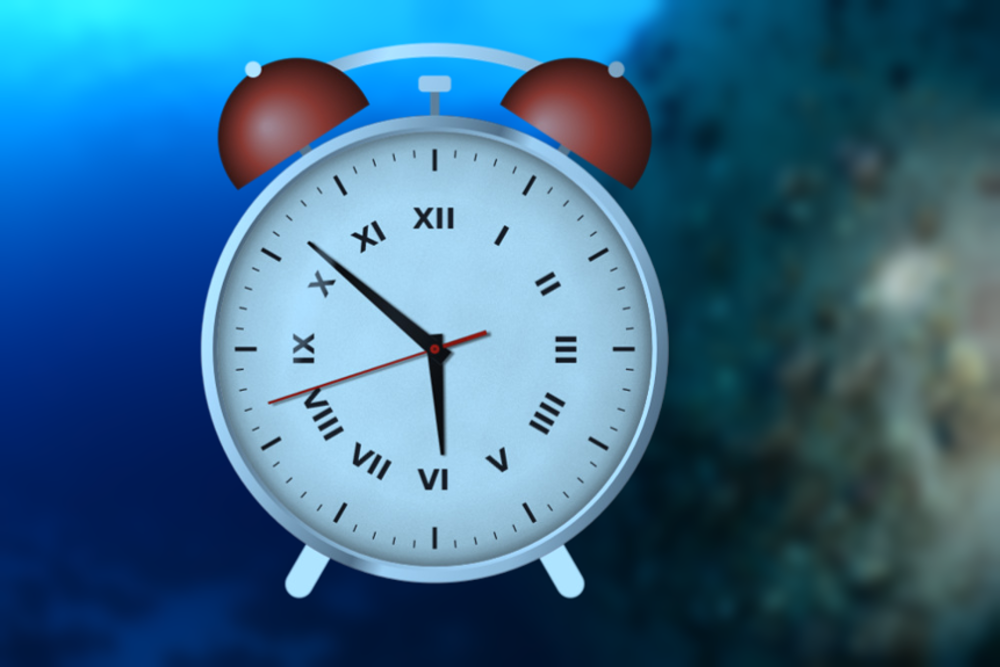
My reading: 5:51:42
